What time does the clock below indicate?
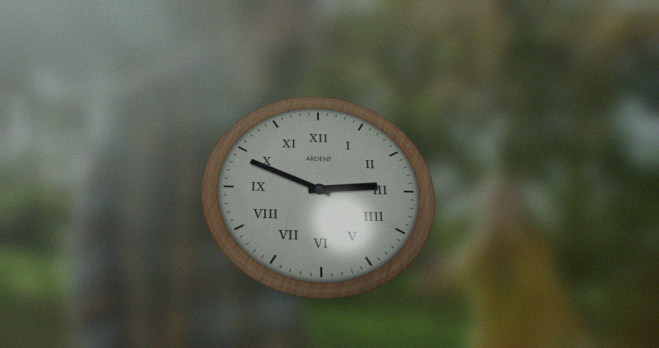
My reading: 2:49
